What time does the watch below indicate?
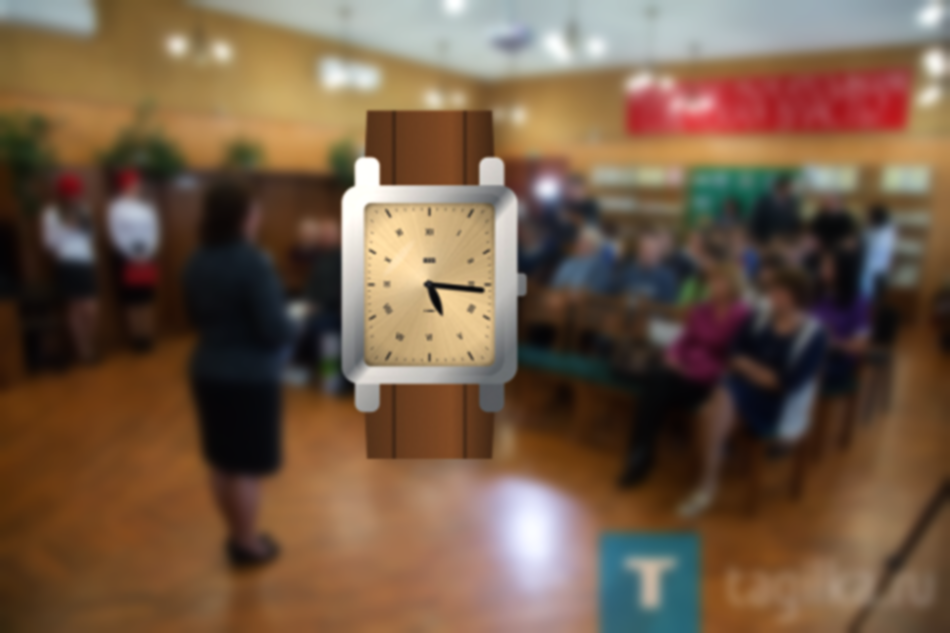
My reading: 5:16
